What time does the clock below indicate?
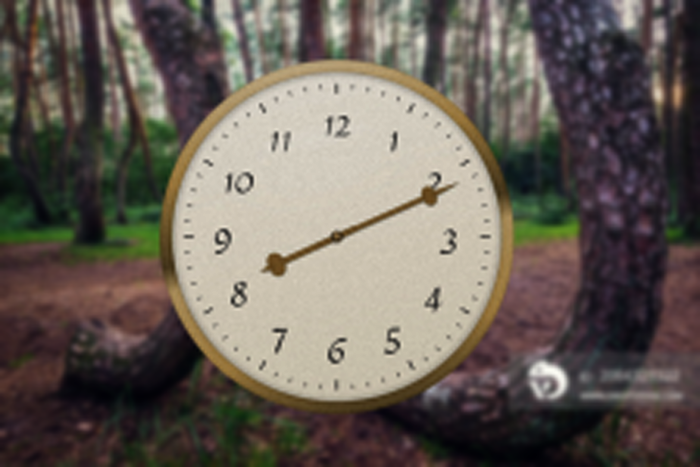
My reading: 8:11
